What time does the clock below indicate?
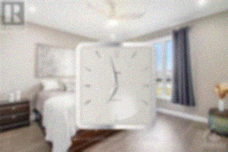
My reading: 6:58
